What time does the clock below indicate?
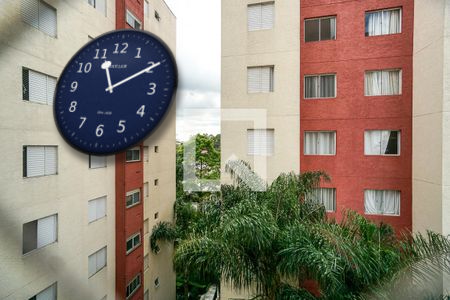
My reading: 11:10
